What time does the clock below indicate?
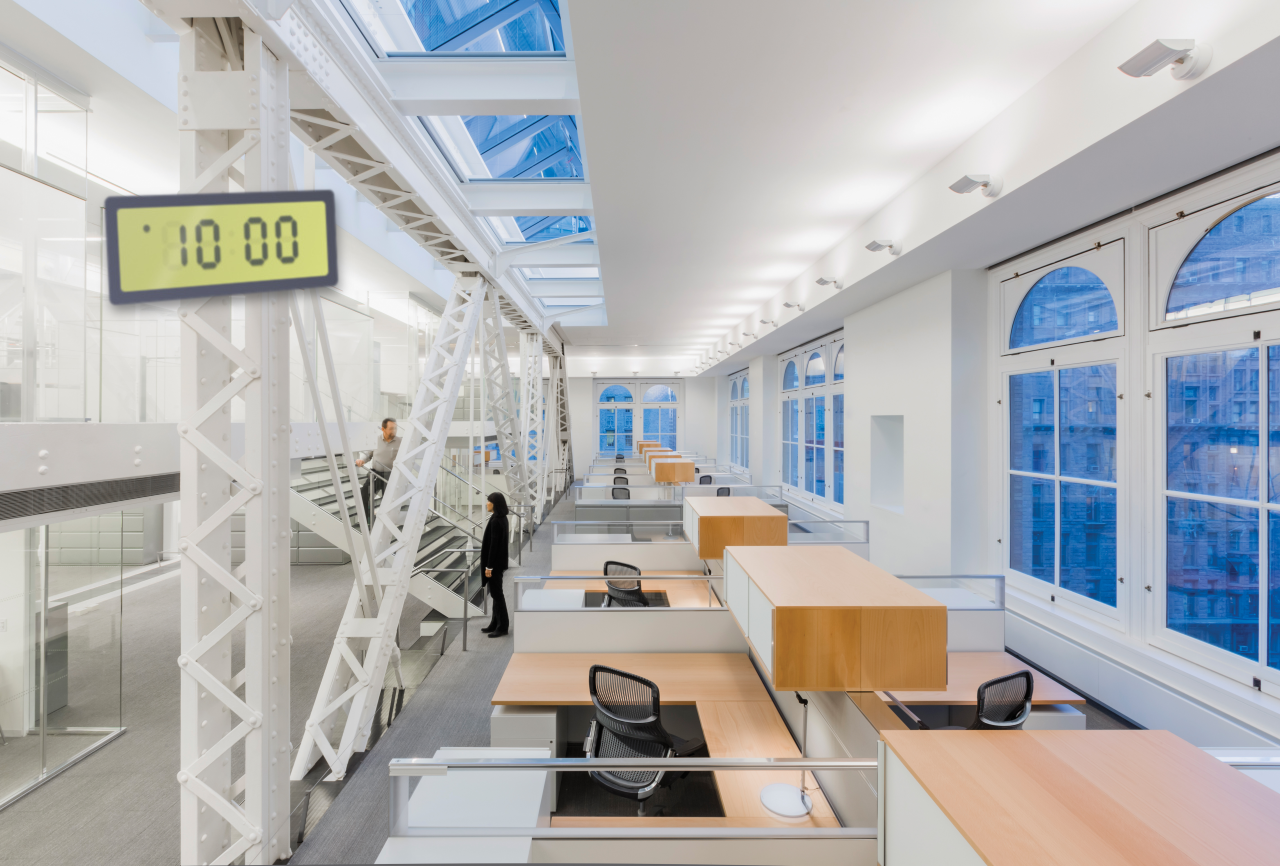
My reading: 10:00
